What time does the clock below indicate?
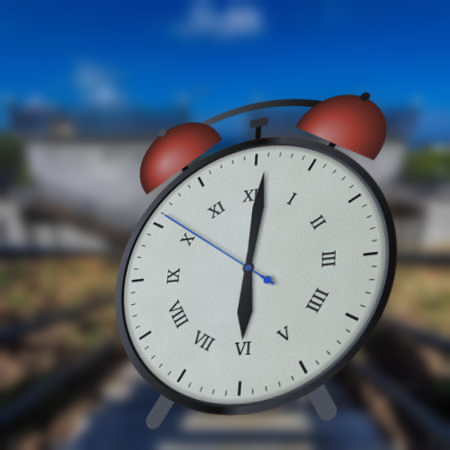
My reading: 6:00:51
